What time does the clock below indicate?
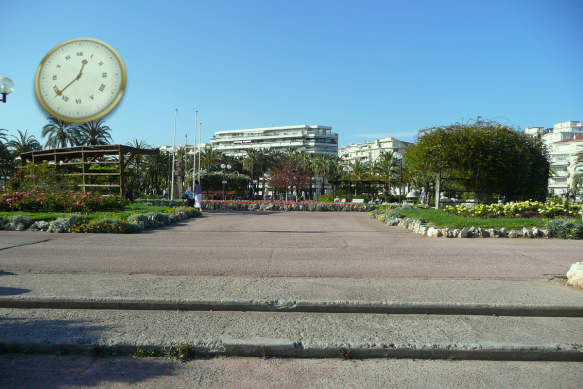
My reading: 12:38
